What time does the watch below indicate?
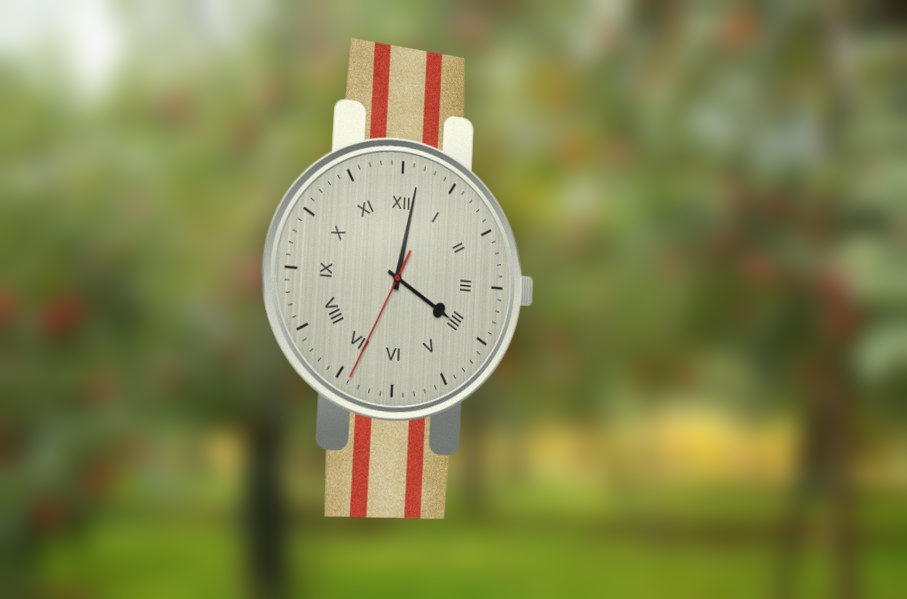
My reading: 4:01:34
